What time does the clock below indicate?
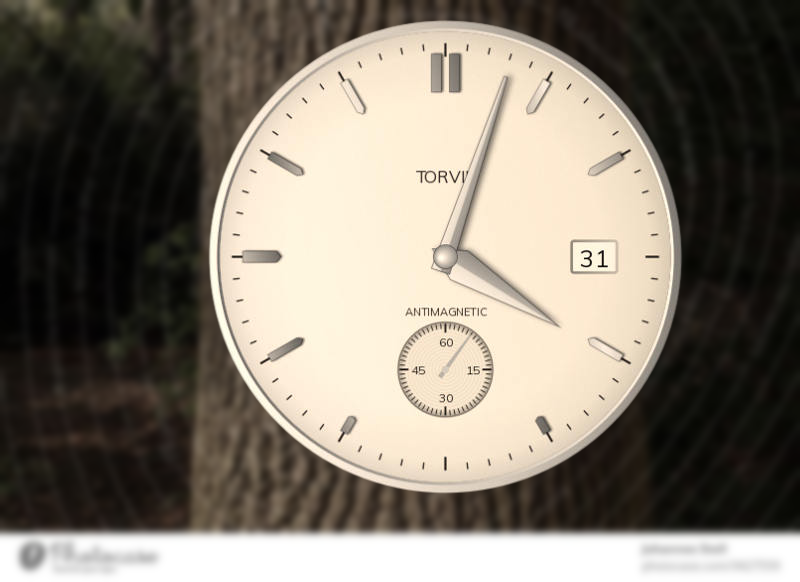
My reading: 4:03:06
